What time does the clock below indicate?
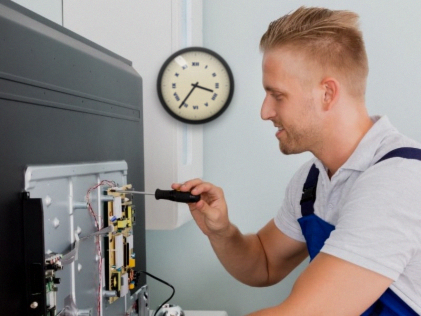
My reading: 3:36
